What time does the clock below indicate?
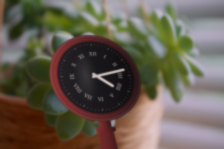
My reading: 4:13
